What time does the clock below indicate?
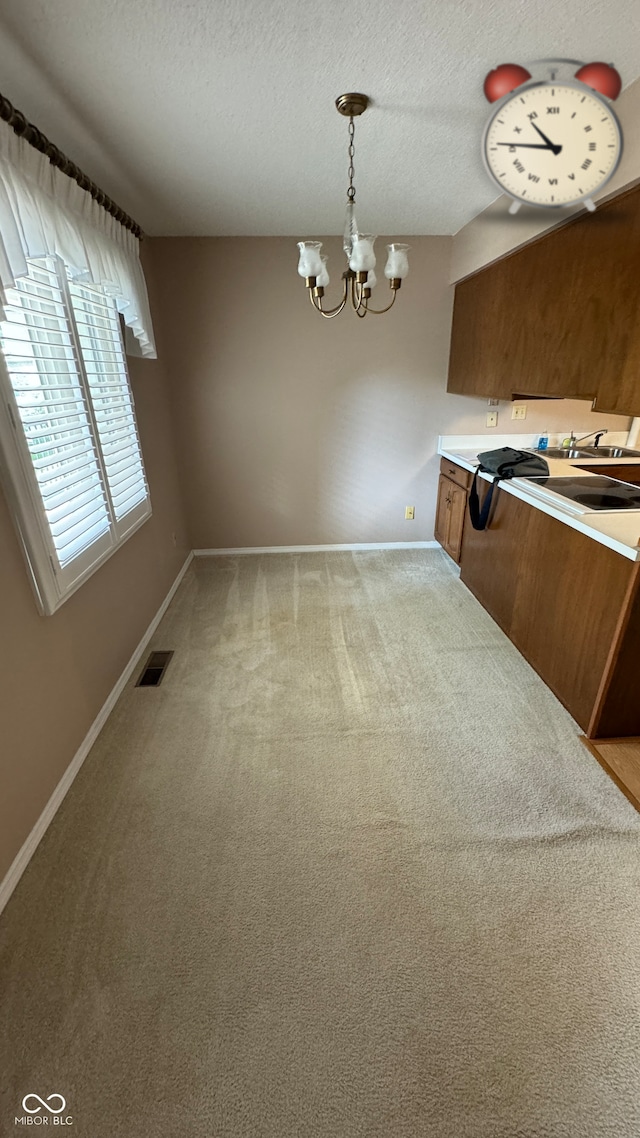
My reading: 10:46
